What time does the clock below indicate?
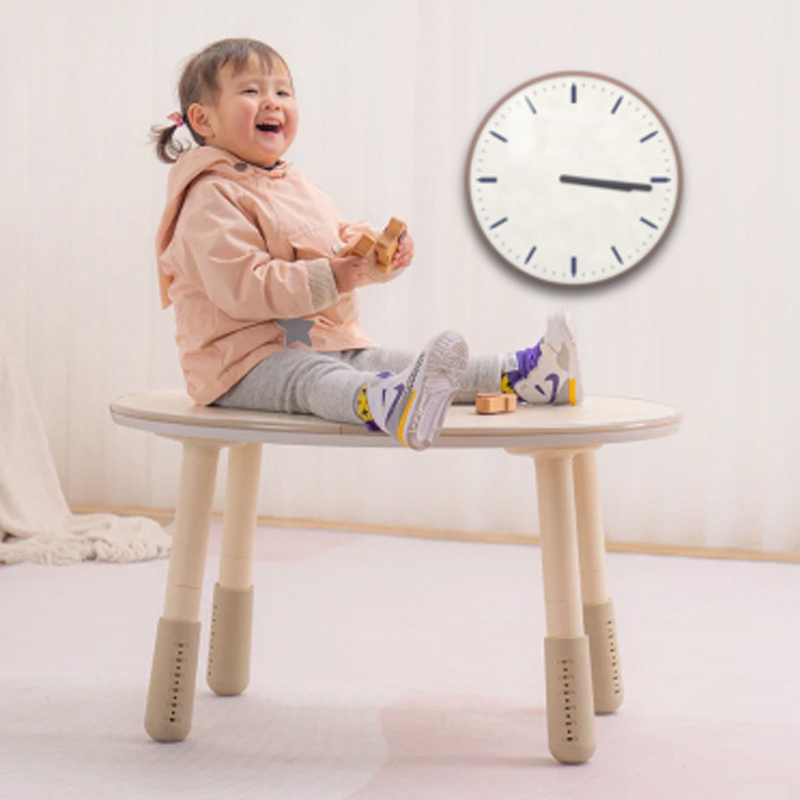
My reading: 3:16
